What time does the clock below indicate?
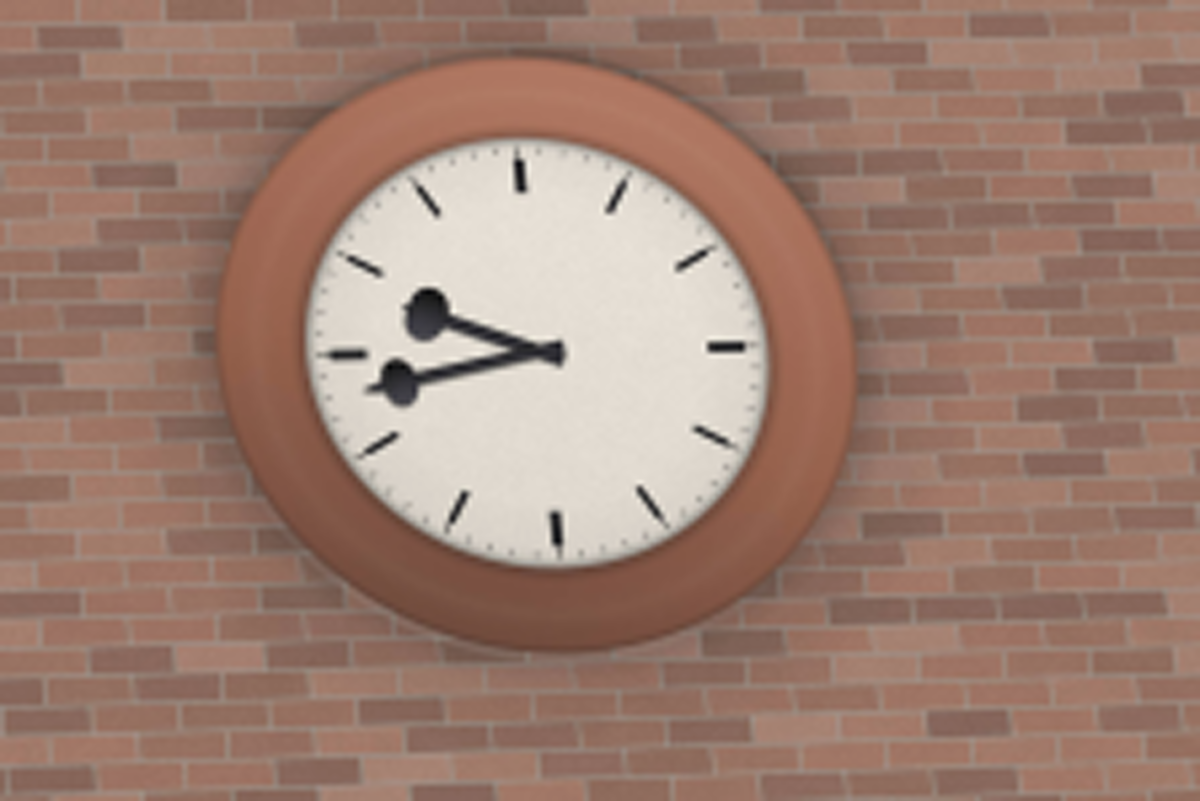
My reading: 9:43
